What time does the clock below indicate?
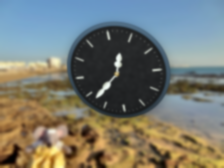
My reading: 12:38
